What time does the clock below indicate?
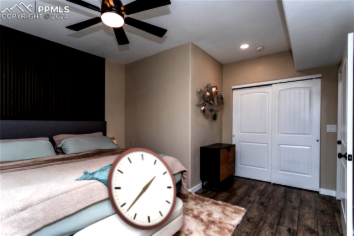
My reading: 1:38
